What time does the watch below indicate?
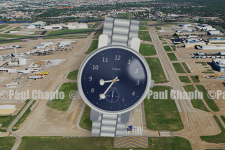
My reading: 8:35
